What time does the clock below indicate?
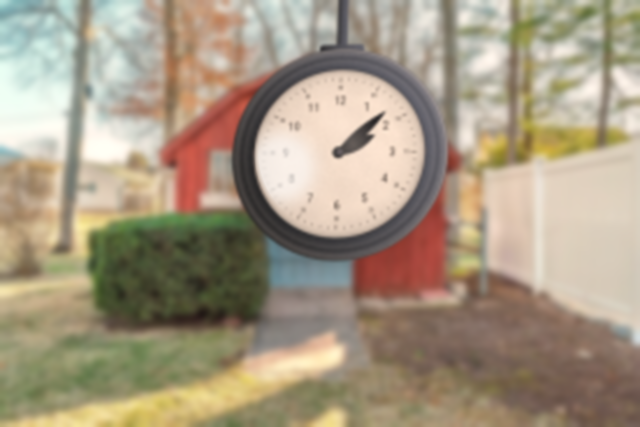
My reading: 2:08
